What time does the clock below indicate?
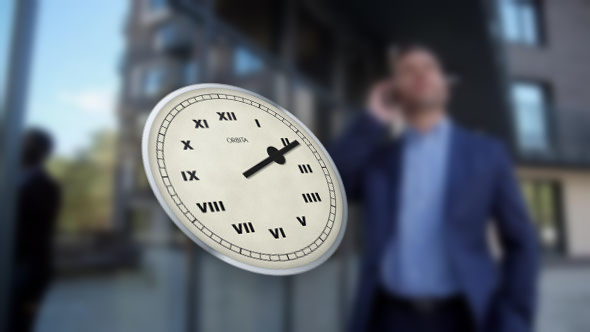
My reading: 2:11
